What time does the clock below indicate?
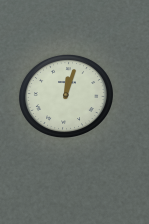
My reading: 12:02
